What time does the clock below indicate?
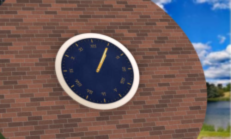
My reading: 1:05
